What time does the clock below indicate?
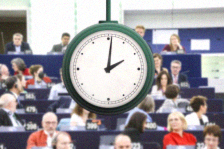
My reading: 2:01
